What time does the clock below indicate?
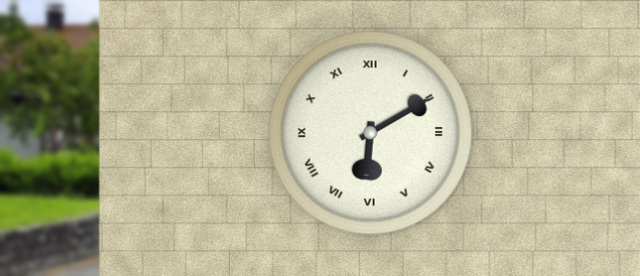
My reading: 6:10
